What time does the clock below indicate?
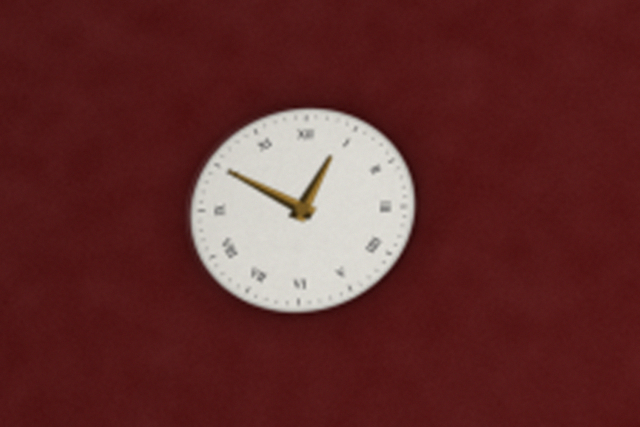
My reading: 12:50
